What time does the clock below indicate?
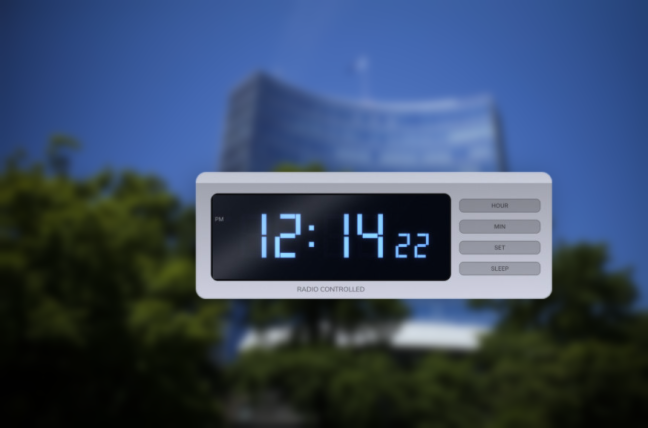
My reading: 12:14:22
